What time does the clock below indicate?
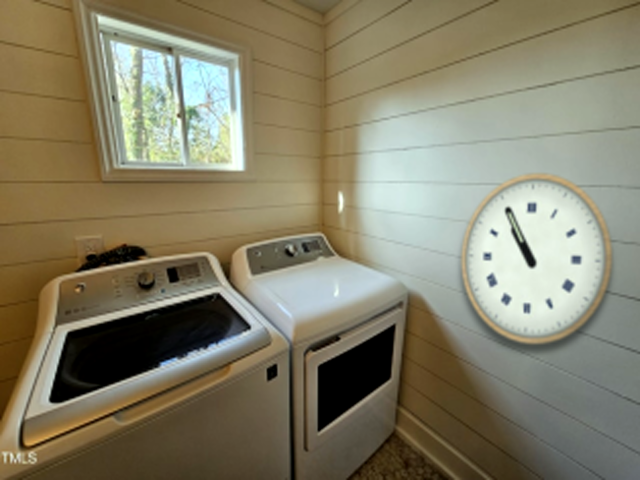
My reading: 10:55
